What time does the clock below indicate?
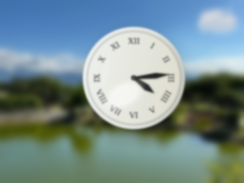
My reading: 4:14
